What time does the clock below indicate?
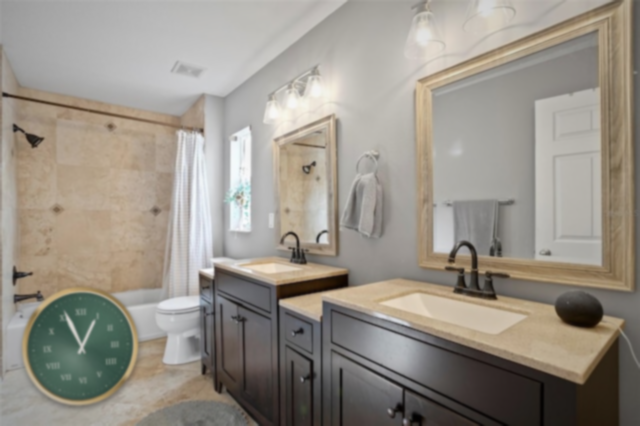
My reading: 12:56
